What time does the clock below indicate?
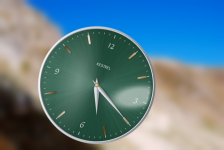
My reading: 5:20
